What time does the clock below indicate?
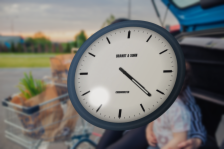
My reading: 4:22
